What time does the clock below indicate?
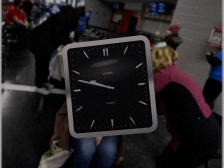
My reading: 9:48
